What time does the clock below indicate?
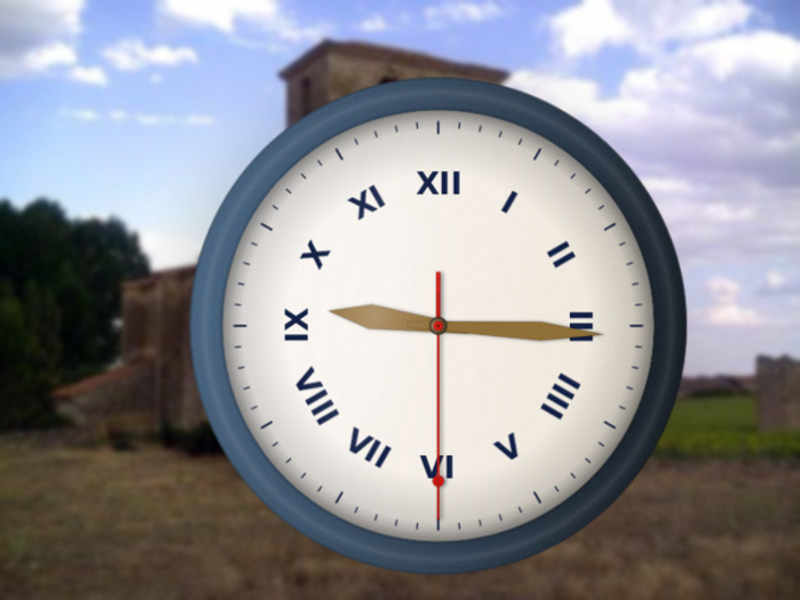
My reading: 9:15:30
